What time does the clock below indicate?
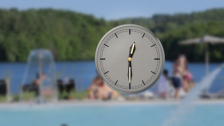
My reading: 12:30
